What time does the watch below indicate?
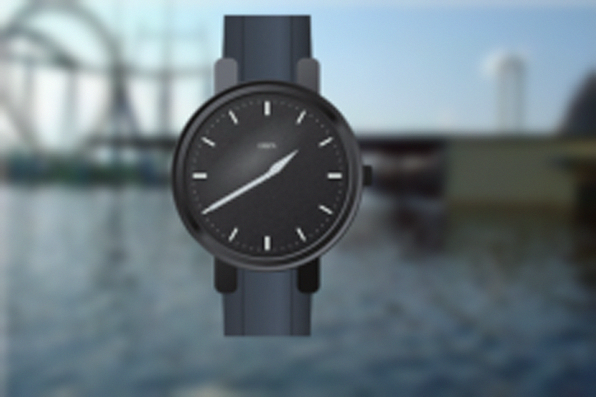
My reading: 1:40
